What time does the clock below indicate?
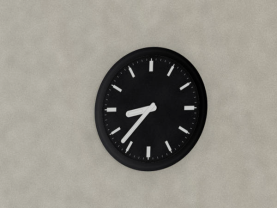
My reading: 8:37
